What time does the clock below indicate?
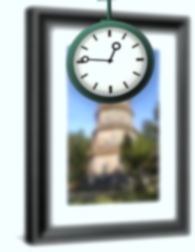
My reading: 12:46
